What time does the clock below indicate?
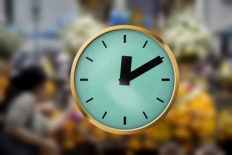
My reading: 12:10
